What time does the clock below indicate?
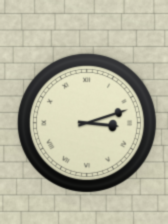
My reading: 3:12
